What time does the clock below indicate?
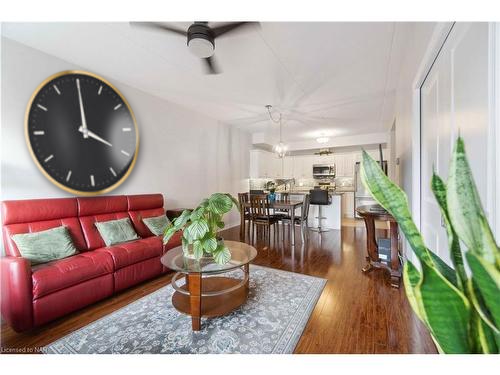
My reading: 4:00
